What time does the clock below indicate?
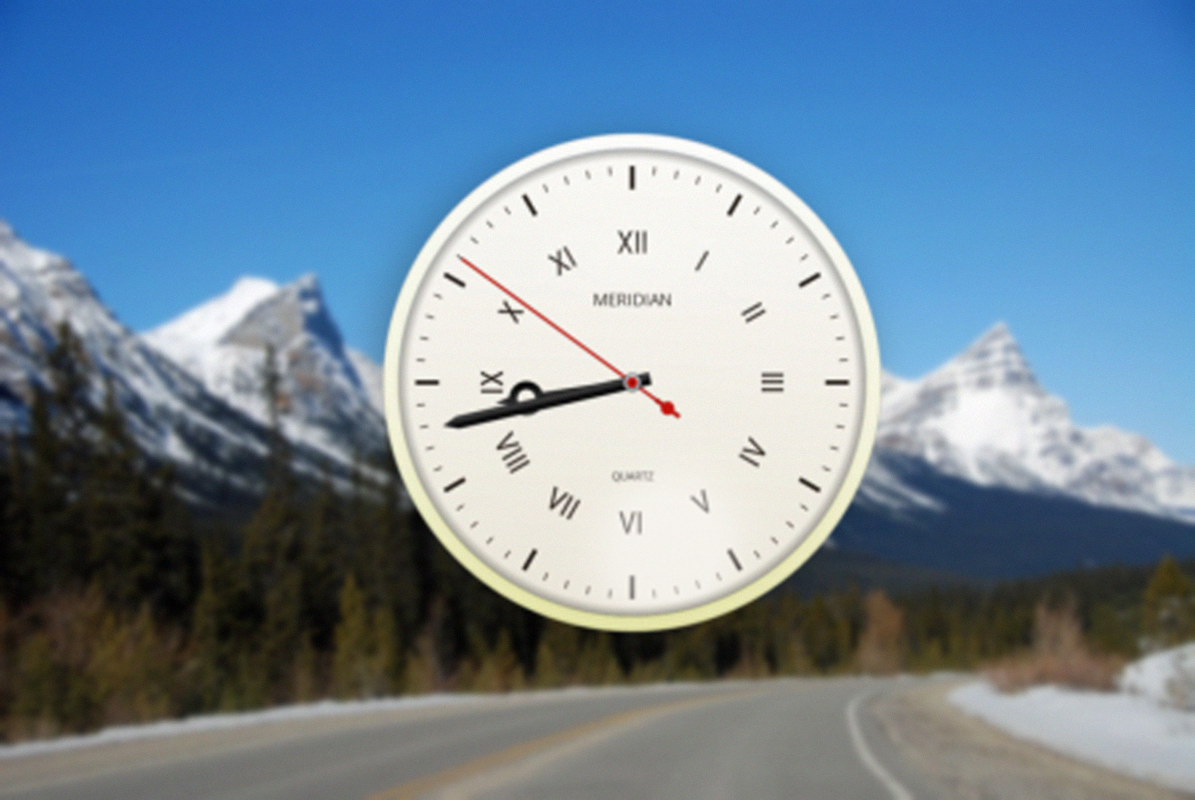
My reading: 8:42:51
